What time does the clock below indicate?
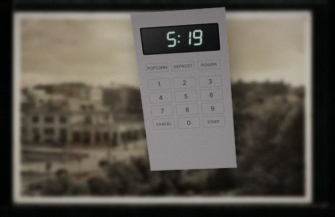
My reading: 5:19
